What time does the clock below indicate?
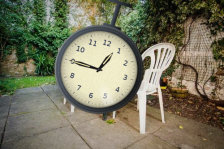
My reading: 12:45
